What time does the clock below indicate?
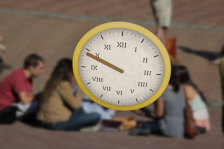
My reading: 9:49
